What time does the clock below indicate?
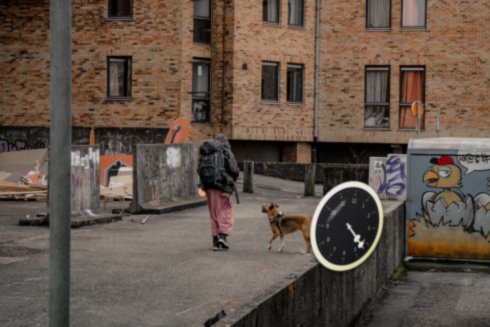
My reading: 4:22
